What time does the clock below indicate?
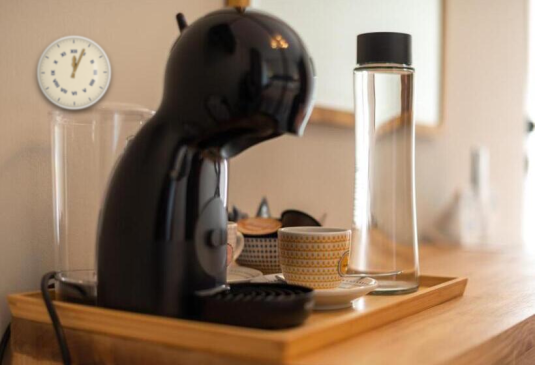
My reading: 12:04
